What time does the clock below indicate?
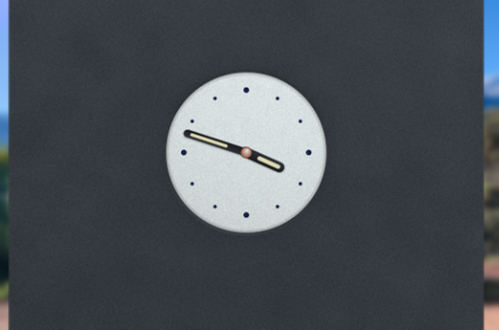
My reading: 3:48
